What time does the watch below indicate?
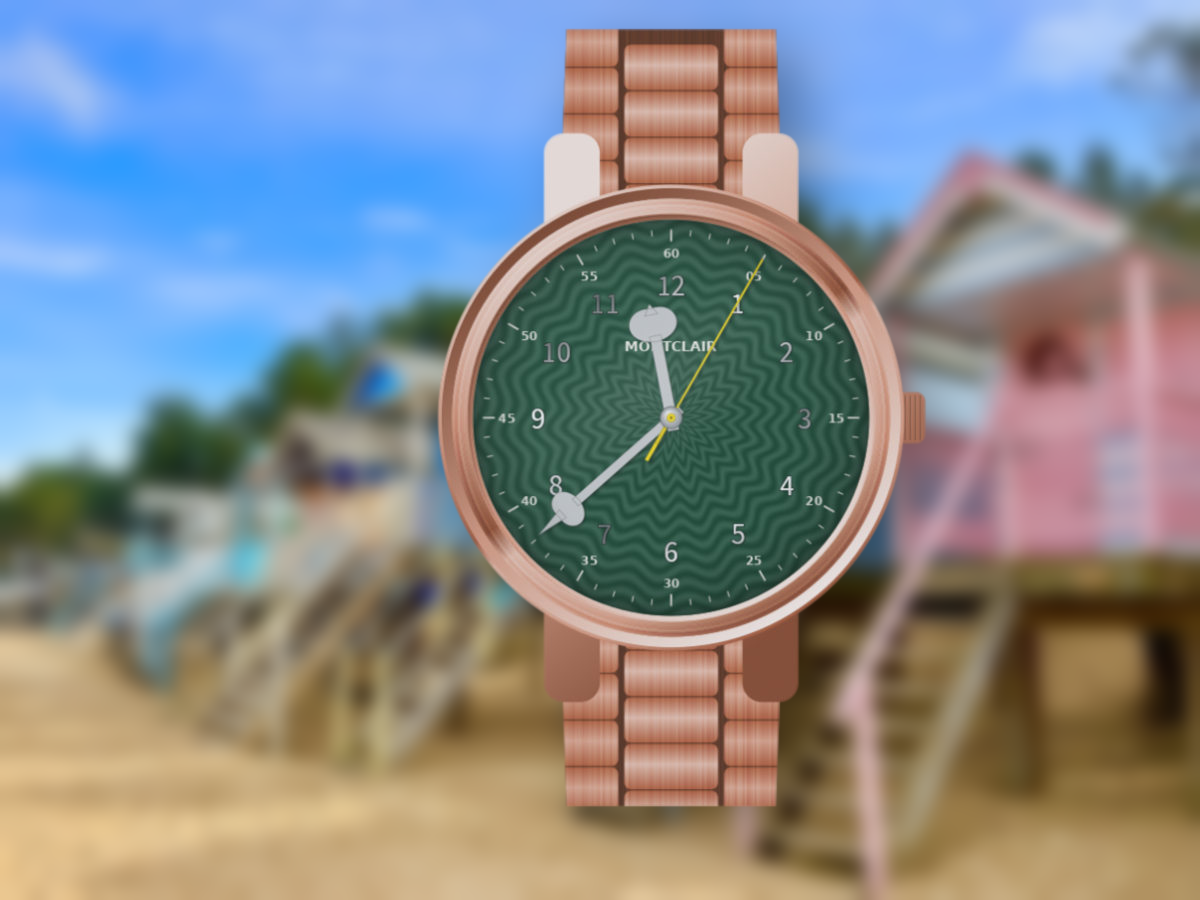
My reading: 11:38:05
